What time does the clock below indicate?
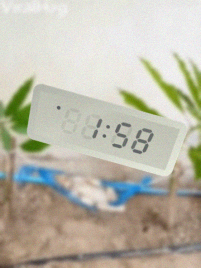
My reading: 1:58
